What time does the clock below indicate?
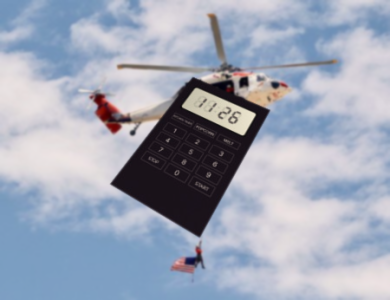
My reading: 11:26
